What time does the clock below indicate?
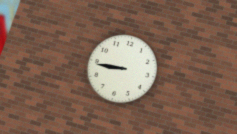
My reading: 8:44
